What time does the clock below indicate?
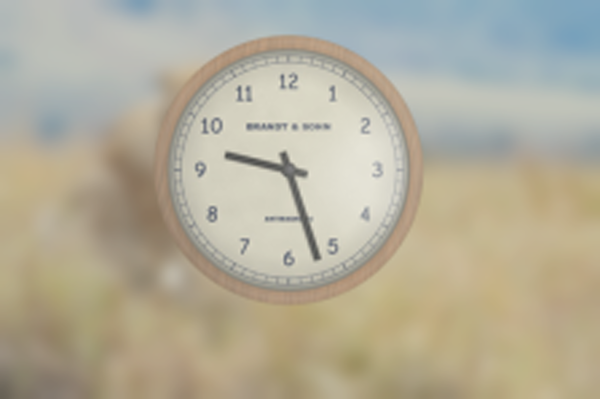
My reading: 9:27
